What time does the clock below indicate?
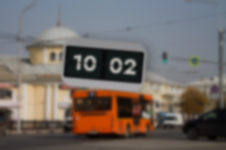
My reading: 10:02
